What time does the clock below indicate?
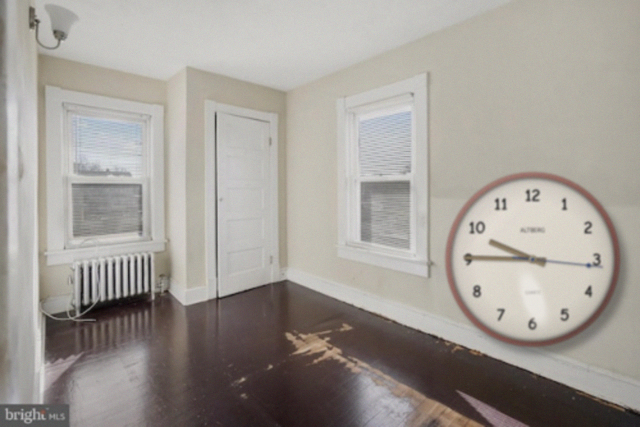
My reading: 9:45:16
